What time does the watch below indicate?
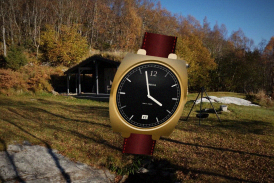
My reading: 3:57
